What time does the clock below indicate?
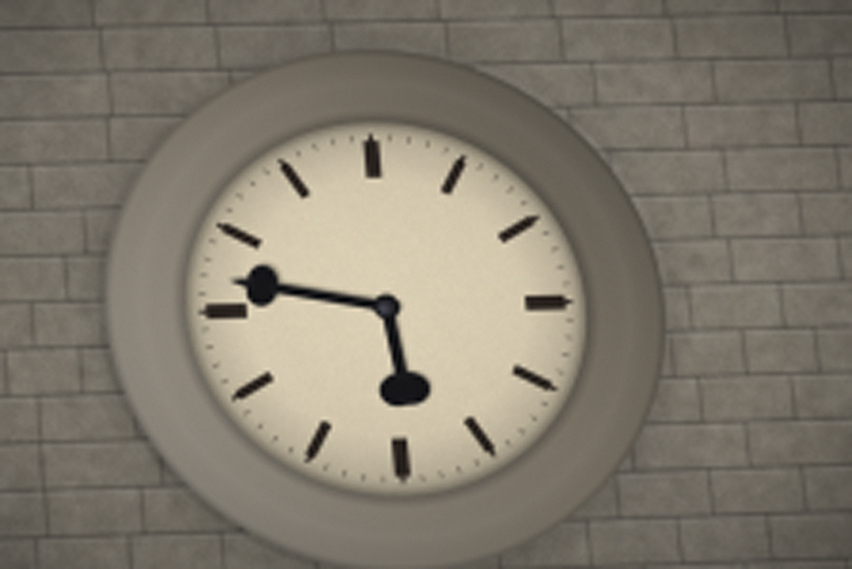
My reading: 5:47
